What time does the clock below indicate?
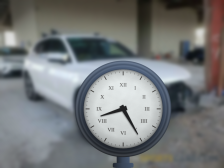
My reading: 8:25
